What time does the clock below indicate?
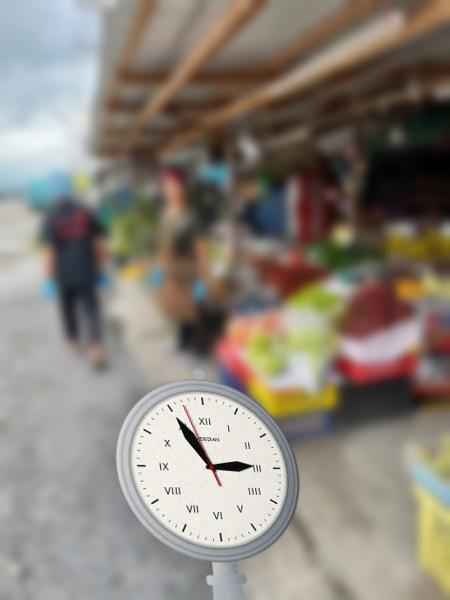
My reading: 2:54:57
